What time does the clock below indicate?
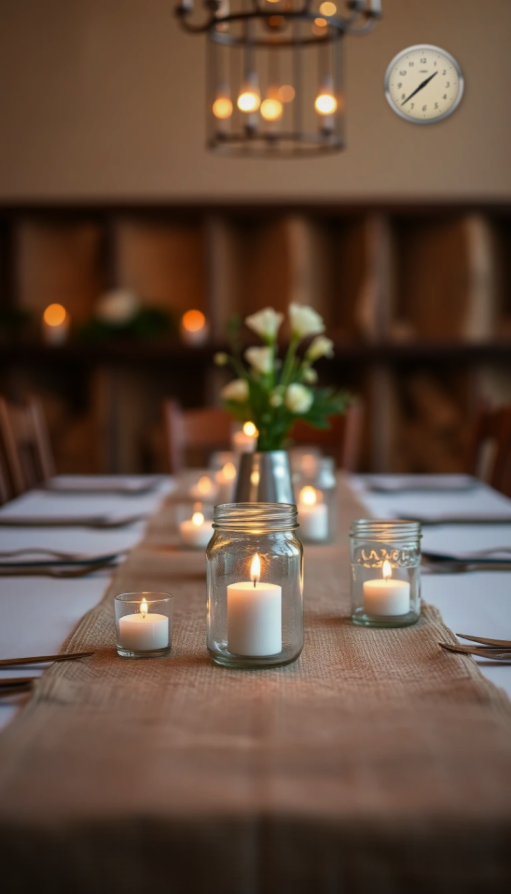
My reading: 1:38
